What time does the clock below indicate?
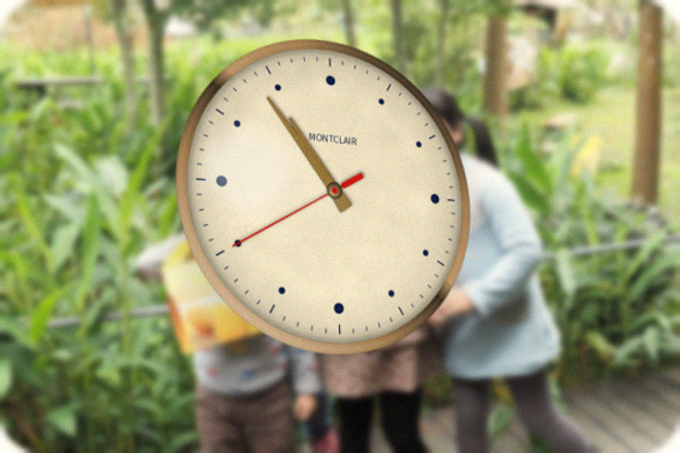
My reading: 10:53:40
